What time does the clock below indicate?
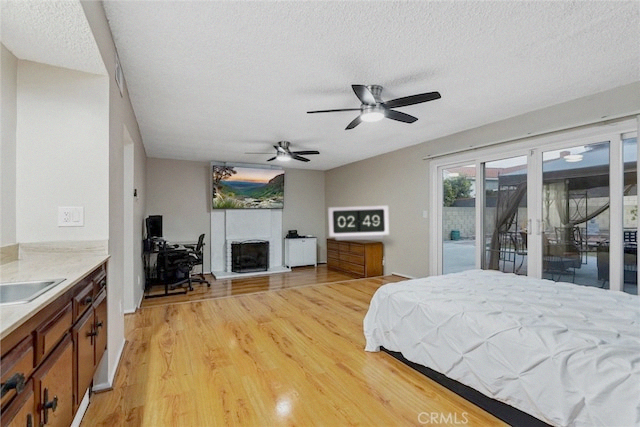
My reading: 2:49
